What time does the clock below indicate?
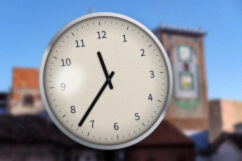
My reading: 11:37
